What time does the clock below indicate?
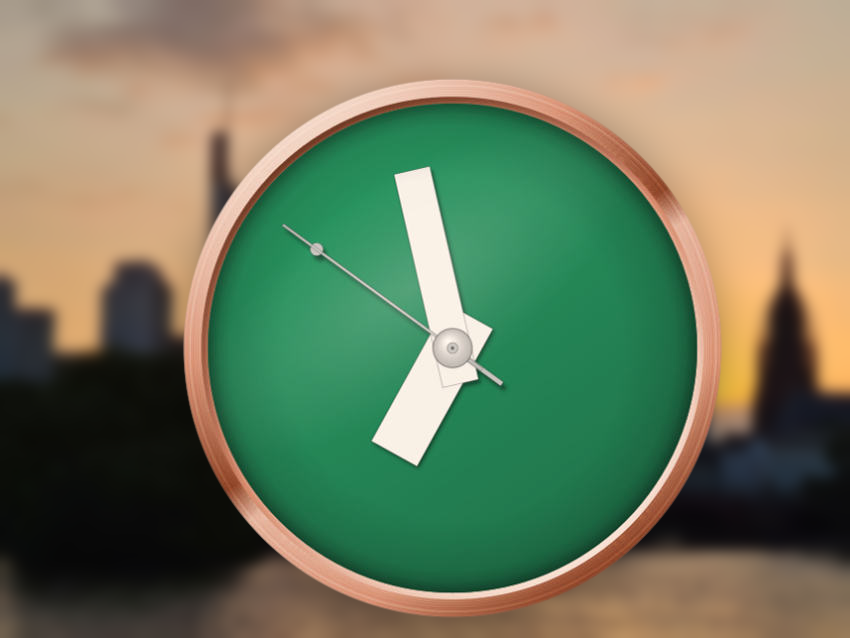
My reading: 6:57:51
